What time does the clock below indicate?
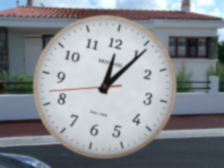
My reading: 12:05:42
